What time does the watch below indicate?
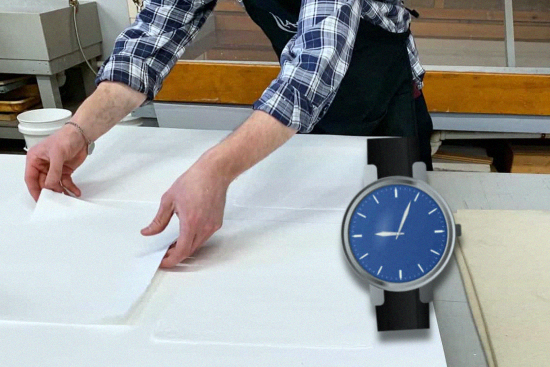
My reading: 9:04
